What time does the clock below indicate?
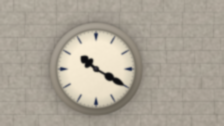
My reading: 10:20
